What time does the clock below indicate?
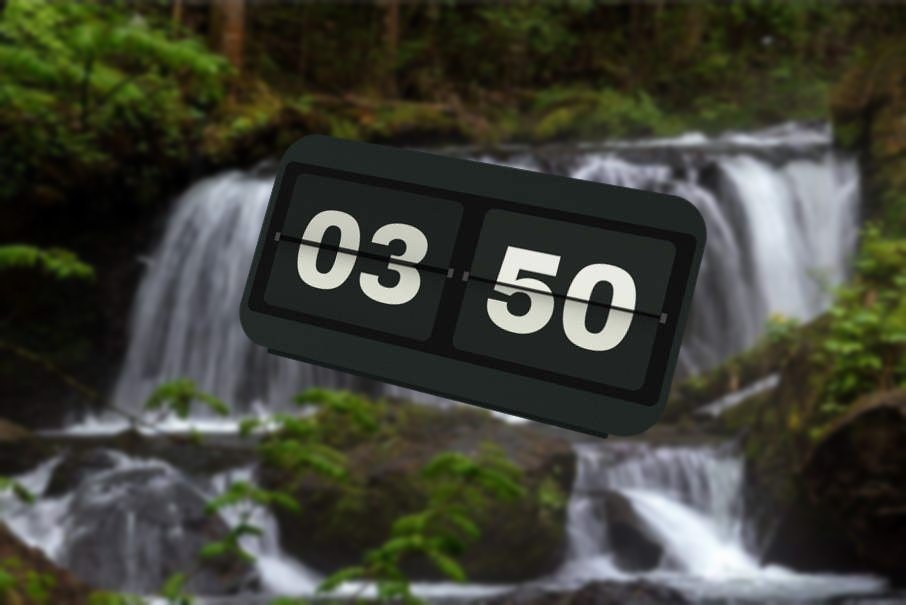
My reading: 3:50
